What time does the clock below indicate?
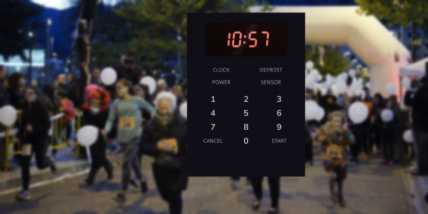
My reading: 10:57
